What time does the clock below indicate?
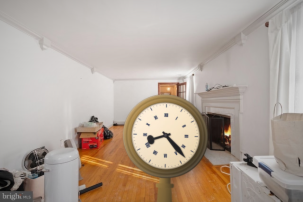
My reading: 8:23
